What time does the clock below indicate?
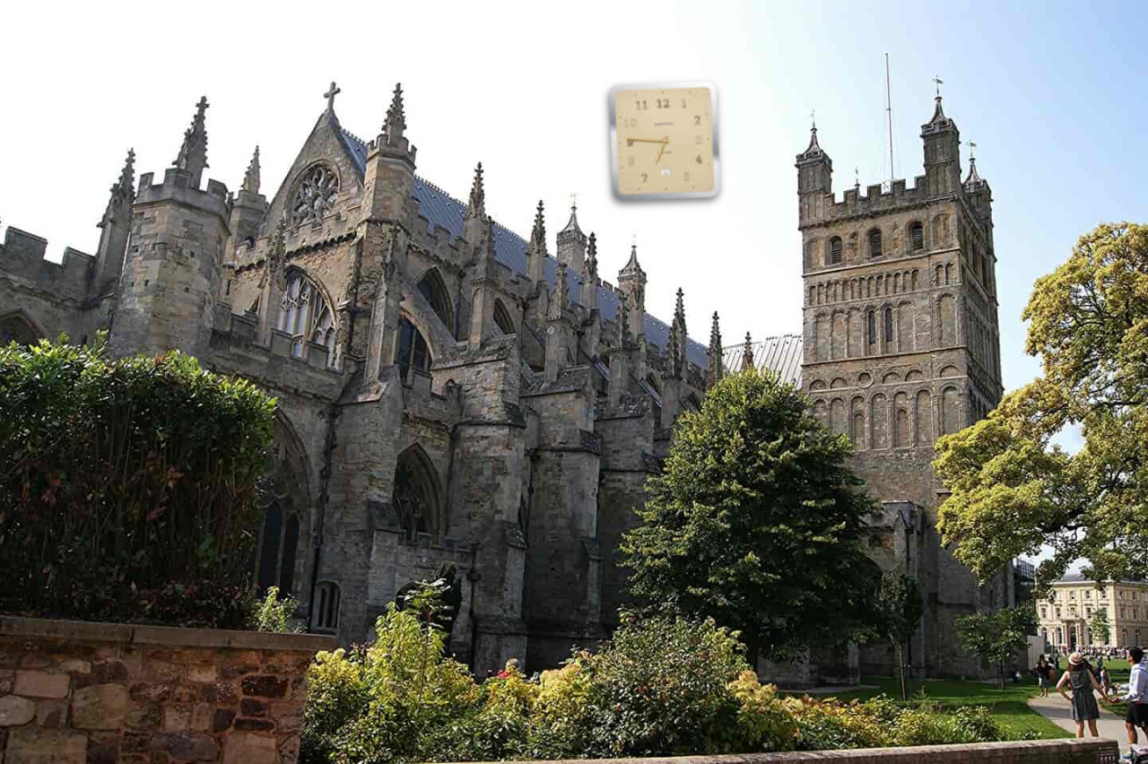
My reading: 6:46
